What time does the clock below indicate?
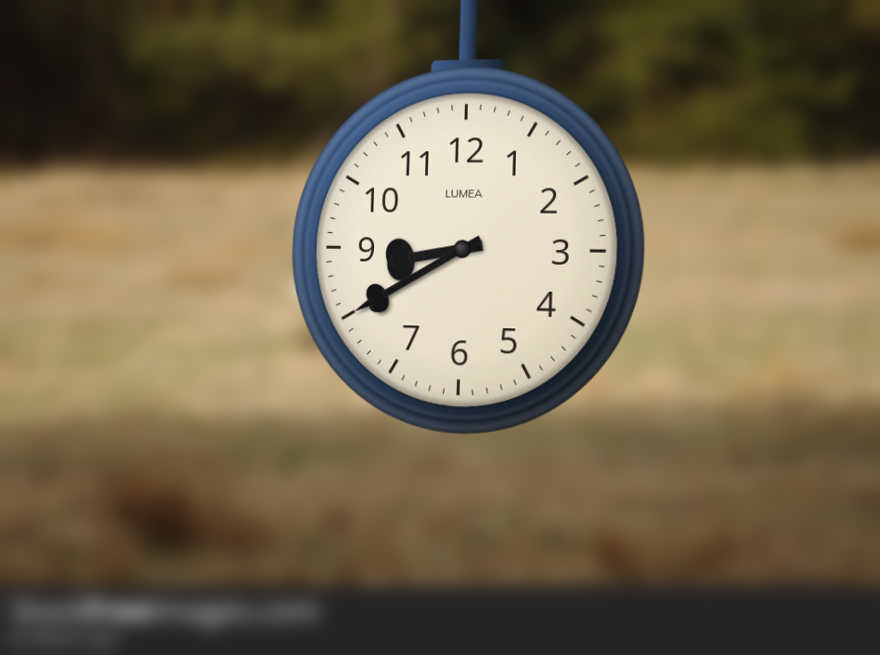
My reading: 8:40
